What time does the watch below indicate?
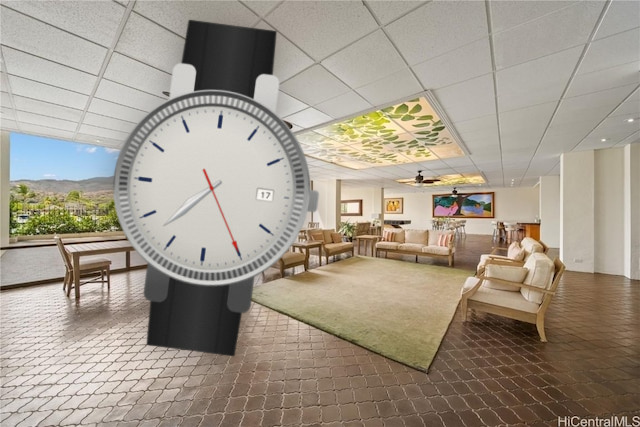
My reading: 7:37:25
